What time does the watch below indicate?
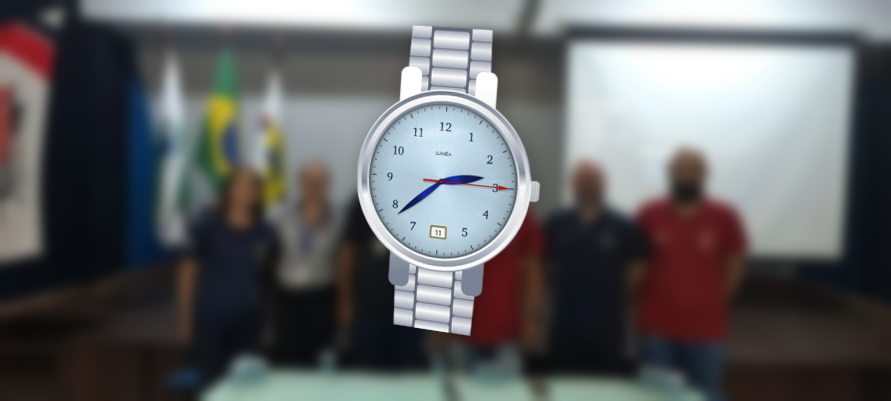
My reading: 2:38:15
